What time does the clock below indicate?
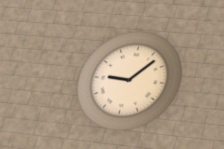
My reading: 9:07
